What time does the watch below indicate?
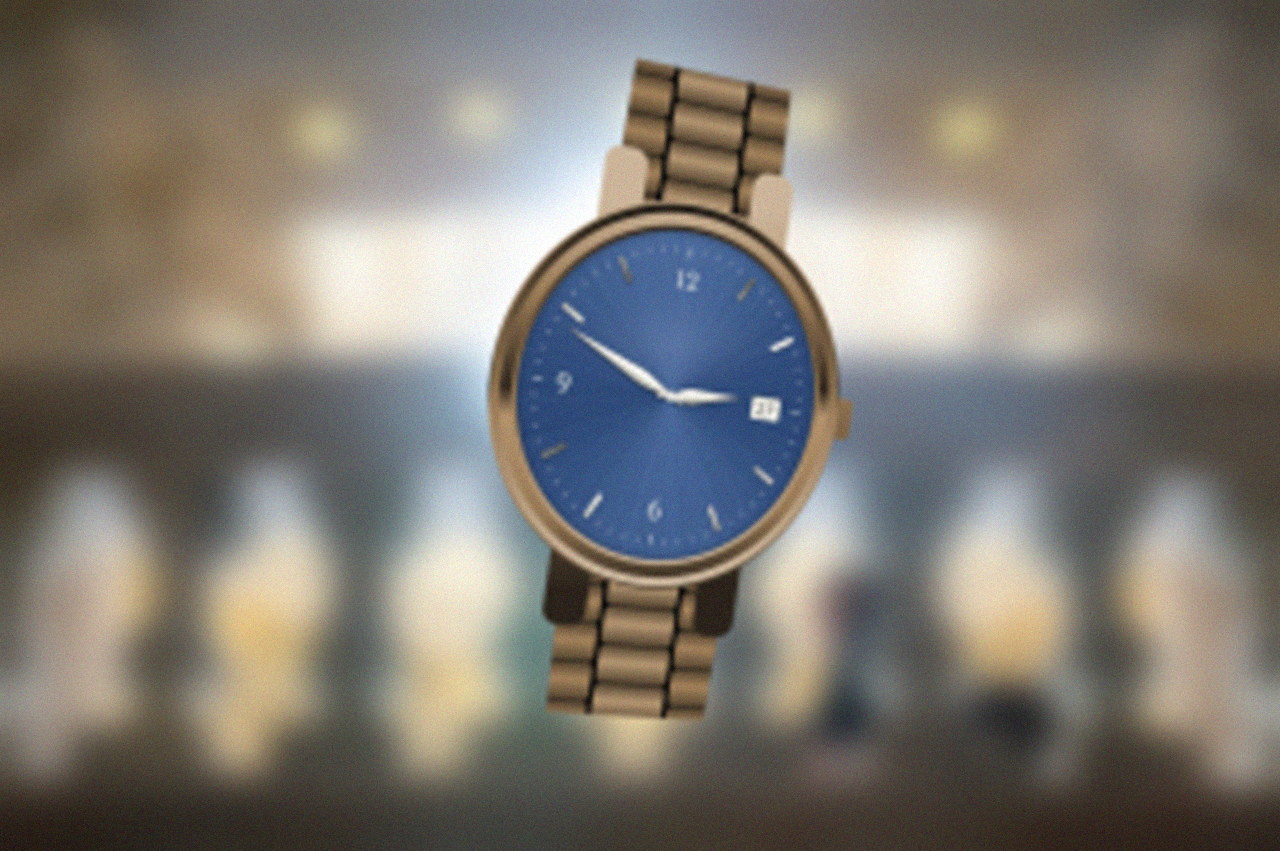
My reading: 2:49
